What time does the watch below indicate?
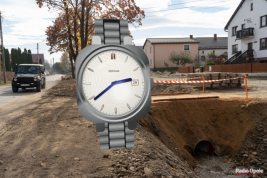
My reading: 2:39
